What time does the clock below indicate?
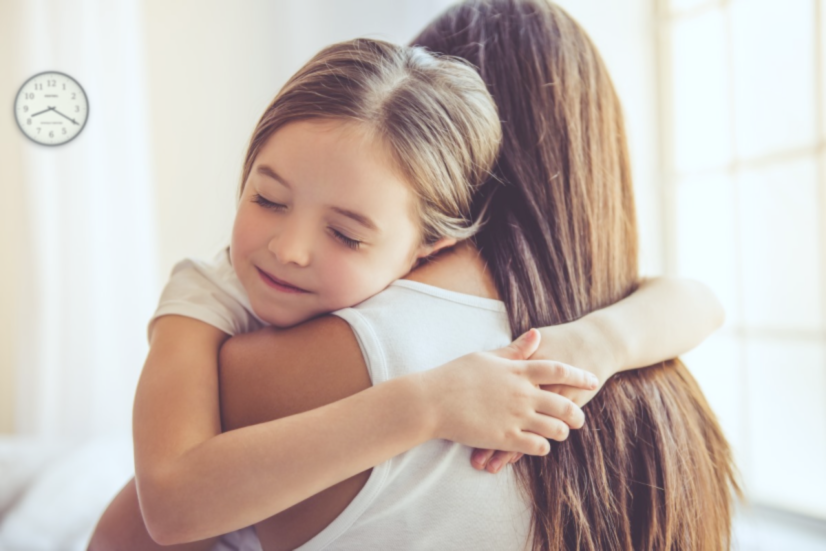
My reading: 8:20
